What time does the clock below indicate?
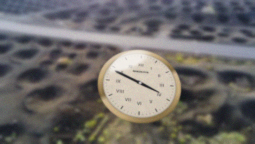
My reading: 3:49
